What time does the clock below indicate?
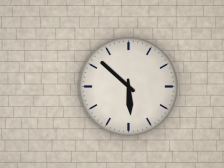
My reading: 5:52
